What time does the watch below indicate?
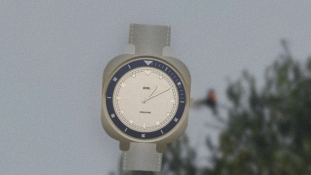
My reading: 1:10
